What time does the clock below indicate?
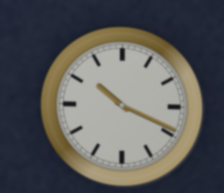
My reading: 10:19
